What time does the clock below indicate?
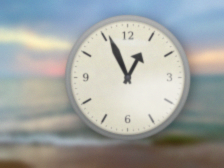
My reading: 12:56
